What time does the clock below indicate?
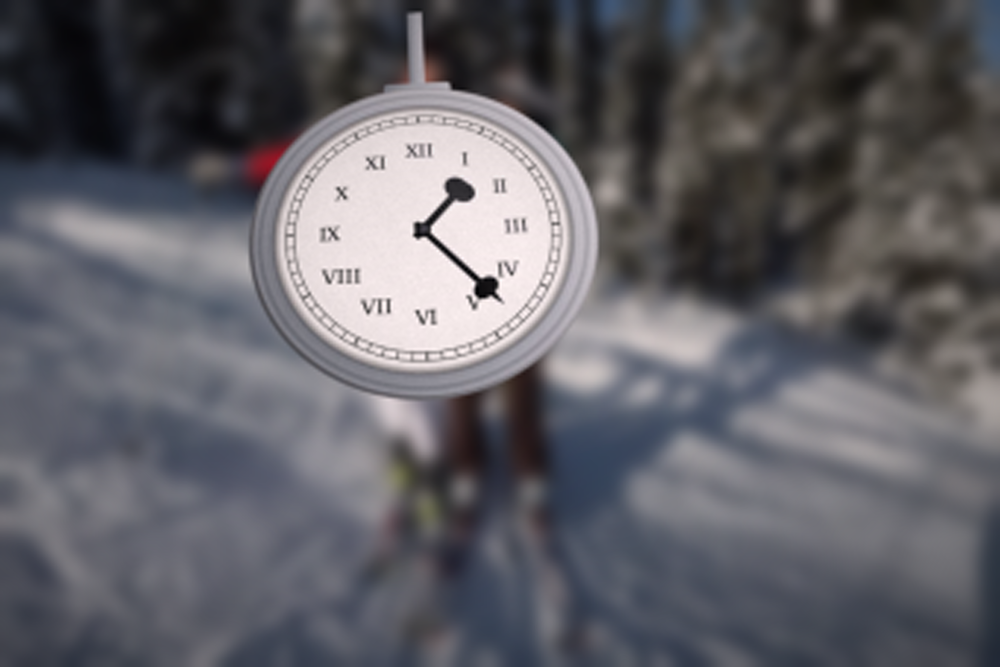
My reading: 1:23
